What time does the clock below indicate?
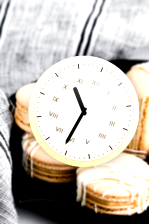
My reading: 10:31
